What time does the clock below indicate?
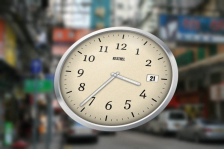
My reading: 3:36
